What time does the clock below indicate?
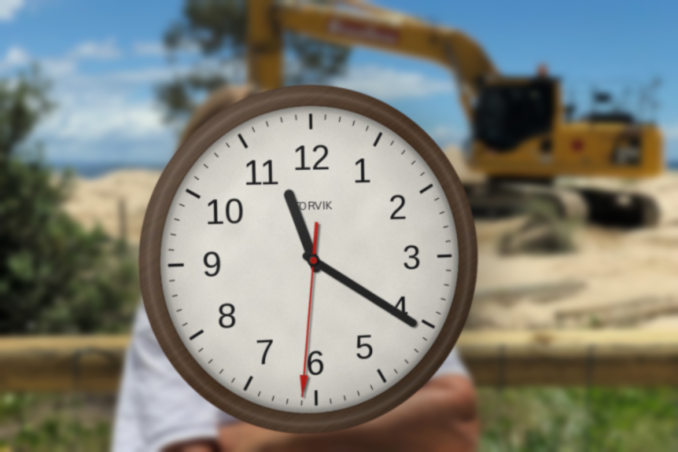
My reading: 11:20:31
